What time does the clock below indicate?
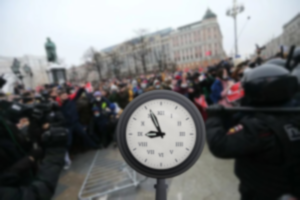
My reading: 8:56
